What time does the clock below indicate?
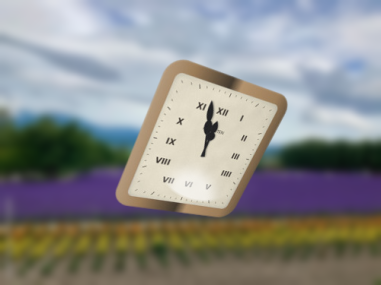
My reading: 11:57
